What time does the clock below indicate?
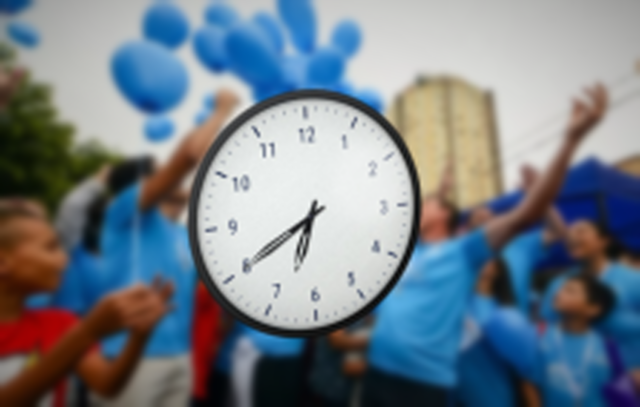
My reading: 6:40
